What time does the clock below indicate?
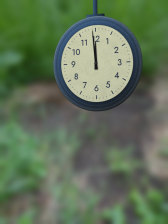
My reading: 11:59
